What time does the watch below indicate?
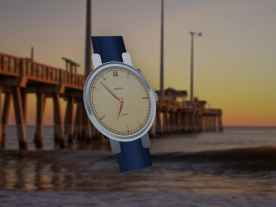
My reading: 6:53
